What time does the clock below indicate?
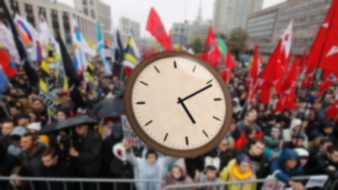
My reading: 5:11
